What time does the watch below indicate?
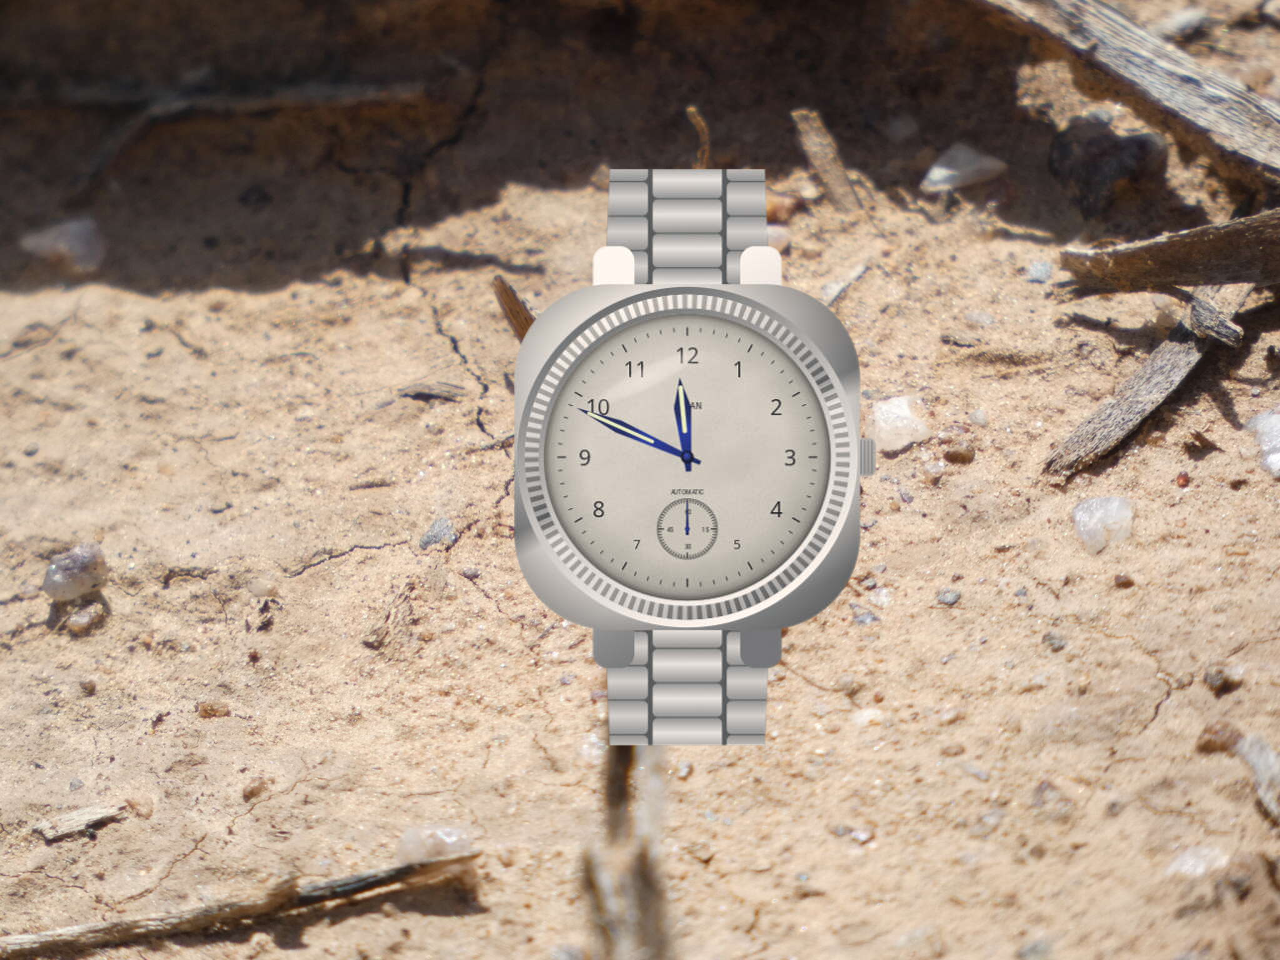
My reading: 11:49
